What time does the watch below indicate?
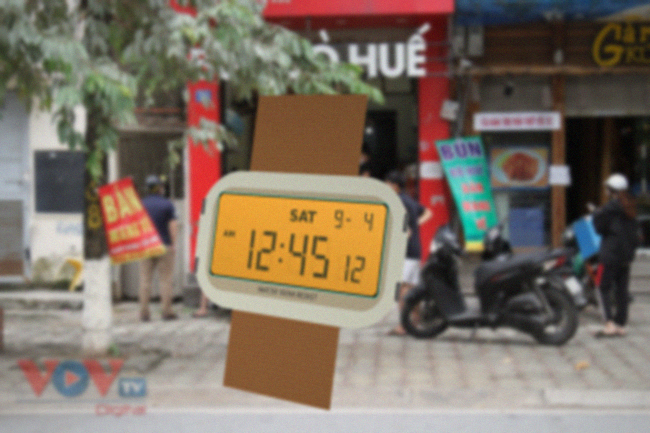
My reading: 12:45:12
